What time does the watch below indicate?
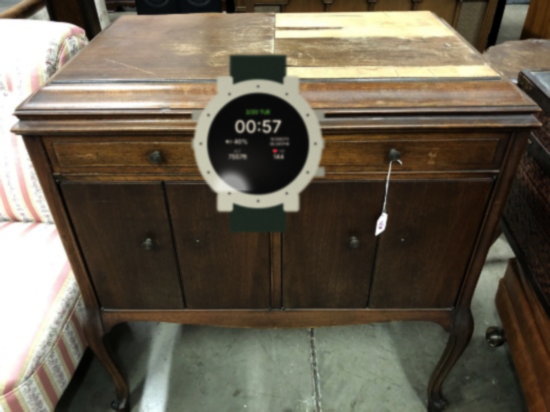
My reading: 0:57
